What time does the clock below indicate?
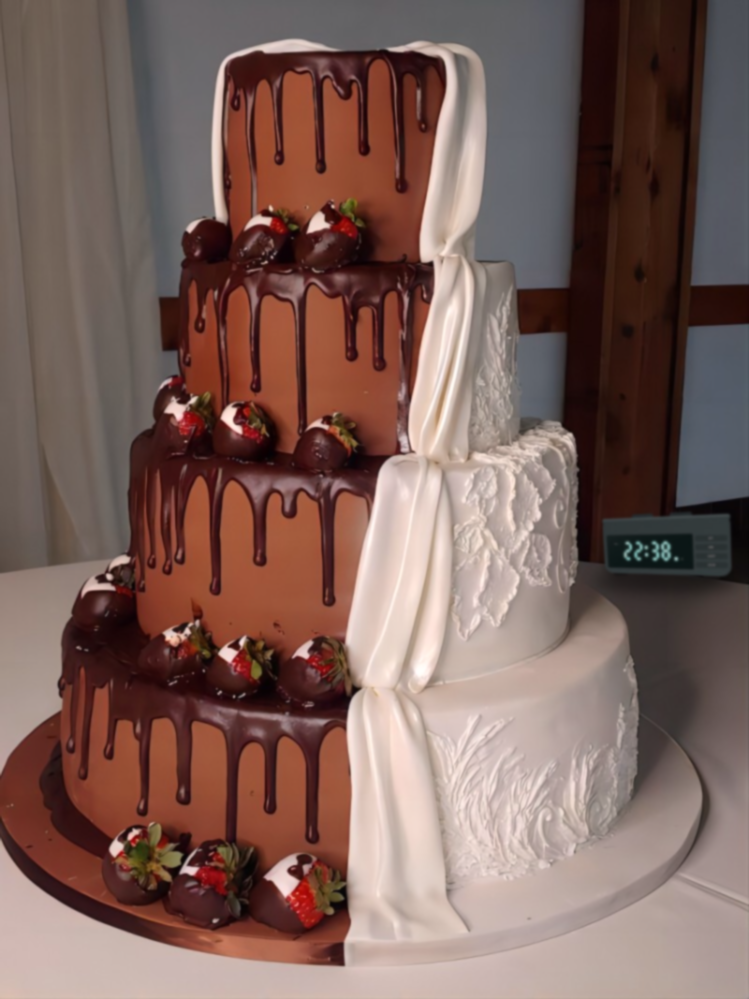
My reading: 22:38
